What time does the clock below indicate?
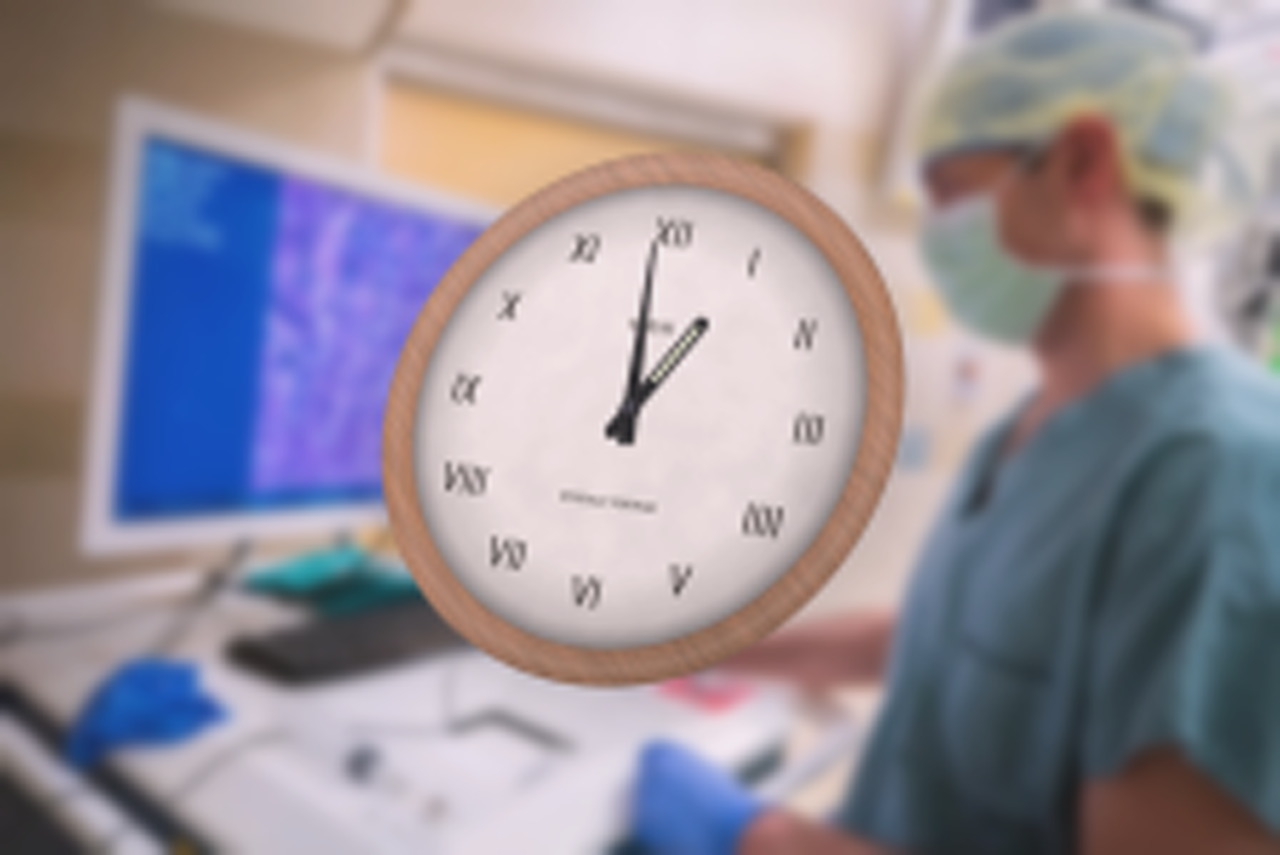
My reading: 12:59
